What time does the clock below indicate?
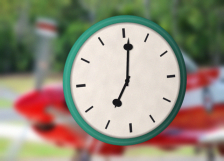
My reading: 7:01
